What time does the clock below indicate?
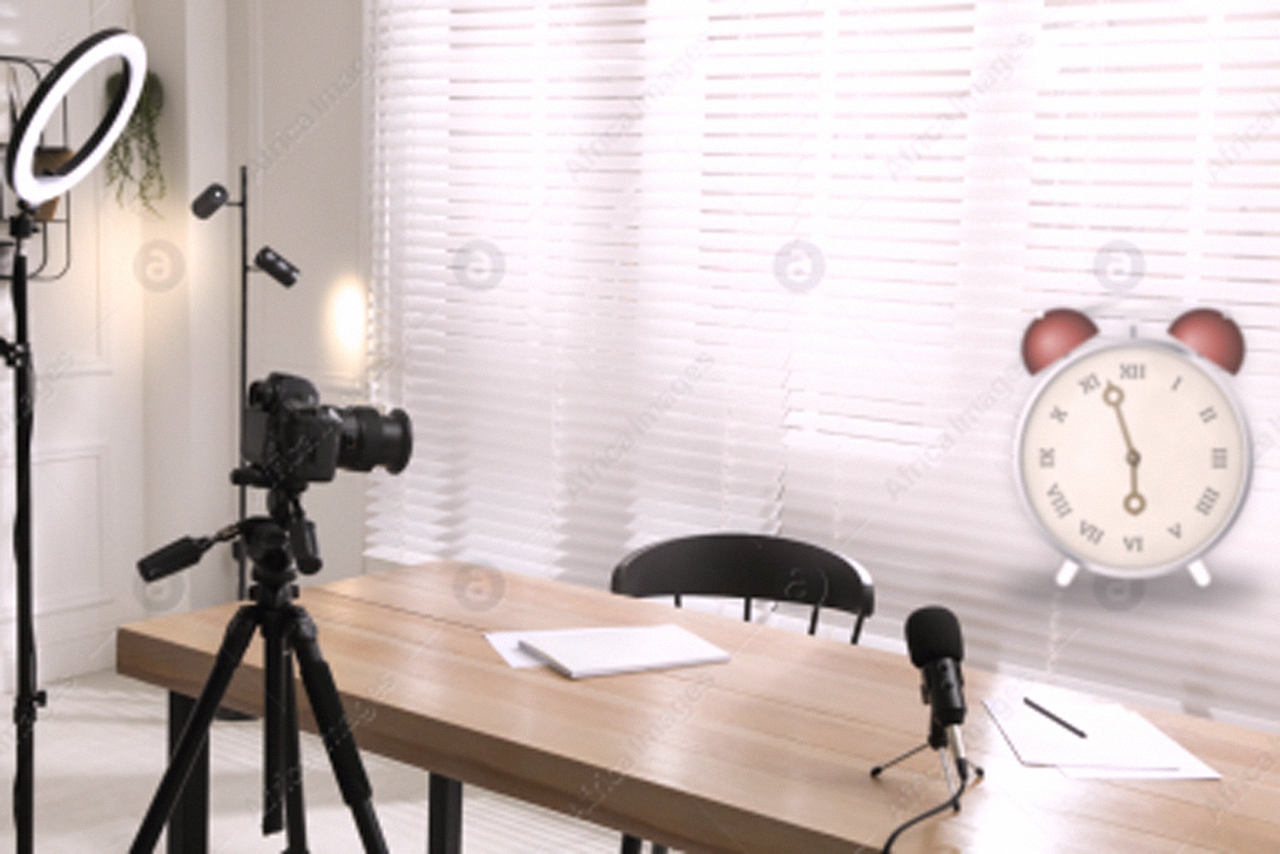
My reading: 5:57
